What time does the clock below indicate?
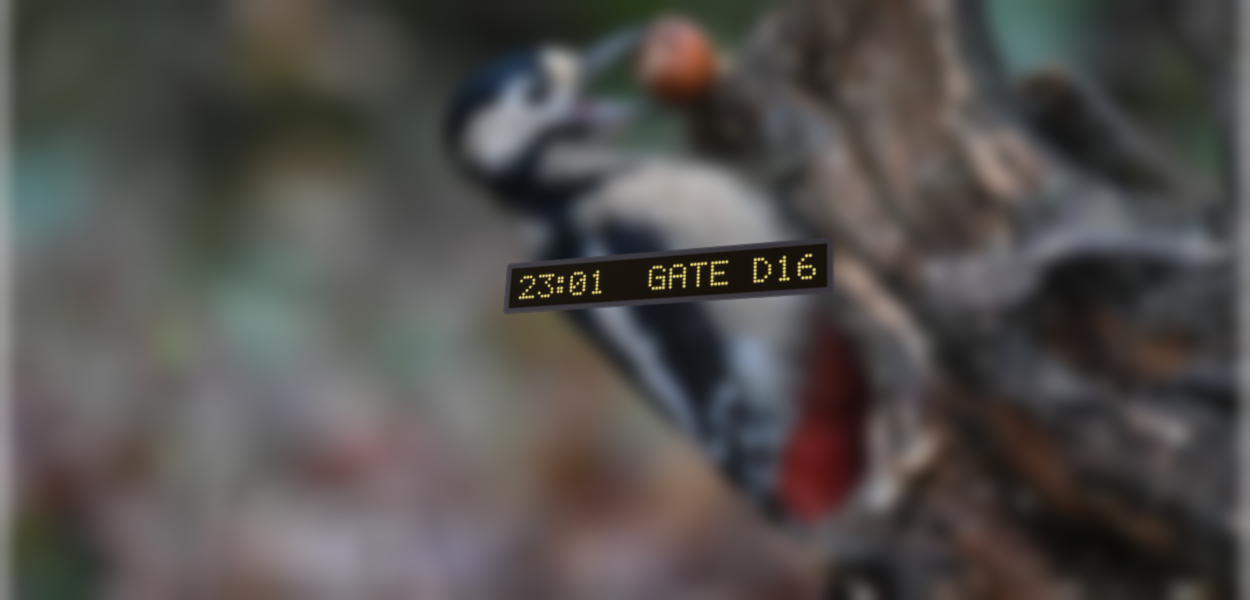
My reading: 23:01
